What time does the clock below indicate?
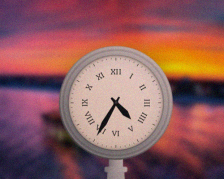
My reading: 4:35
